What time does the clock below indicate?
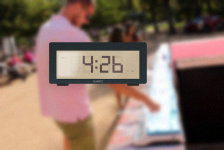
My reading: 4:26
